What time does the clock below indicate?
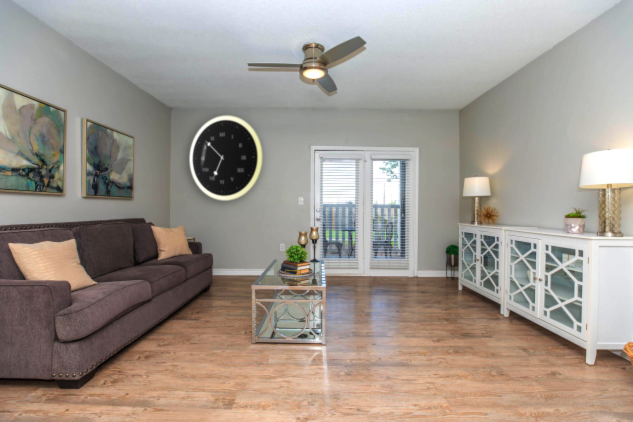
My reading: 6:52
